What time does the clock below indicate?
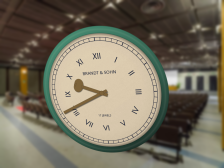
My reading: 9:41
